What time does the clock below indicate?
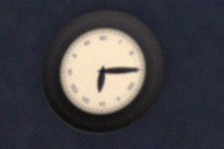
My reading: 6:15
